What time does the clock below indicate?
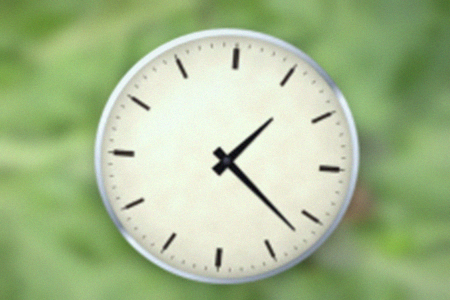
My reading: 1:22
